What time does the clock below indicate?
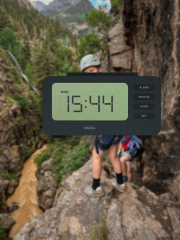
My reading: 15:44
